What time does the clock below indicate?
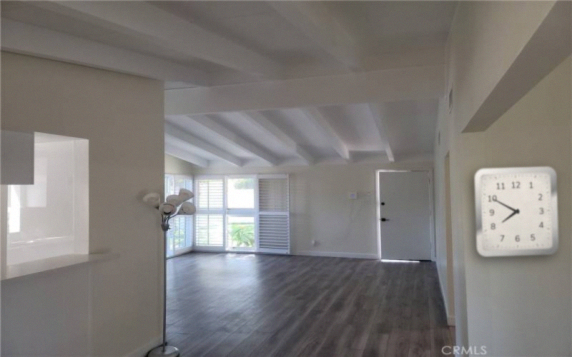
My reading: 7:50
